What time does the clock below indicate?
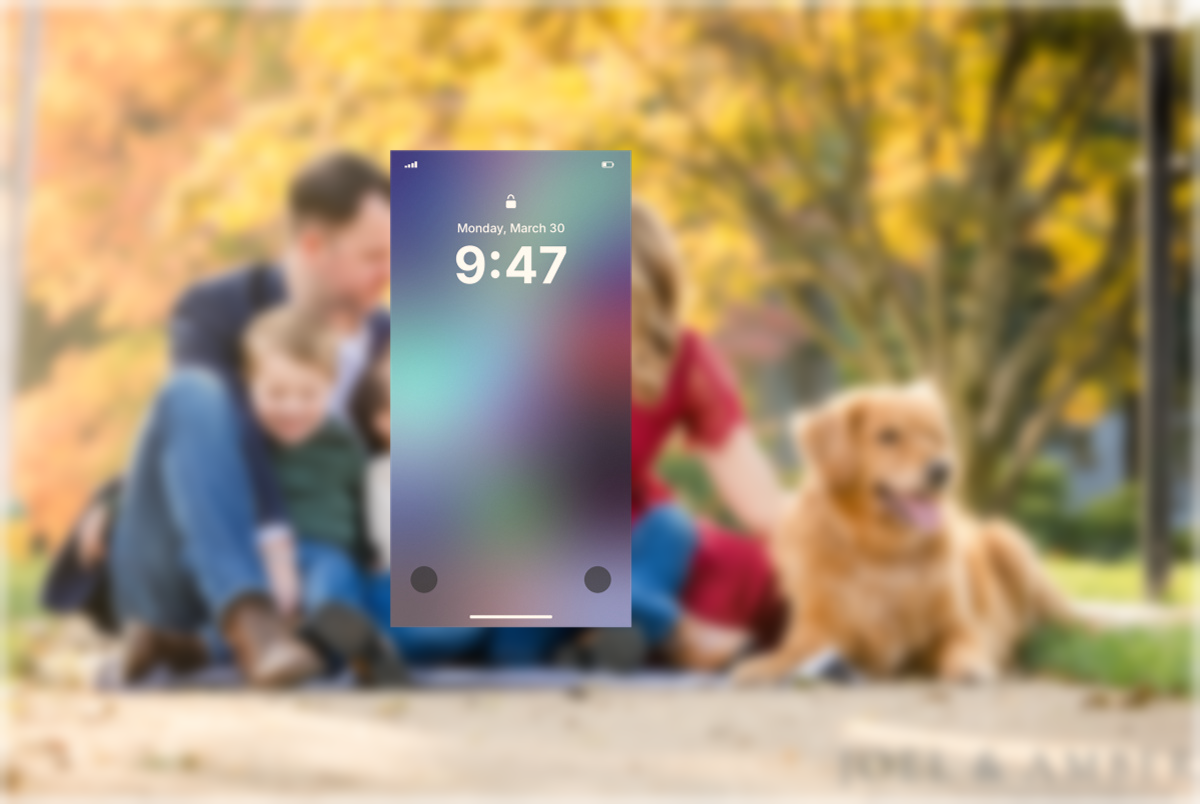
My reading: 9:47
